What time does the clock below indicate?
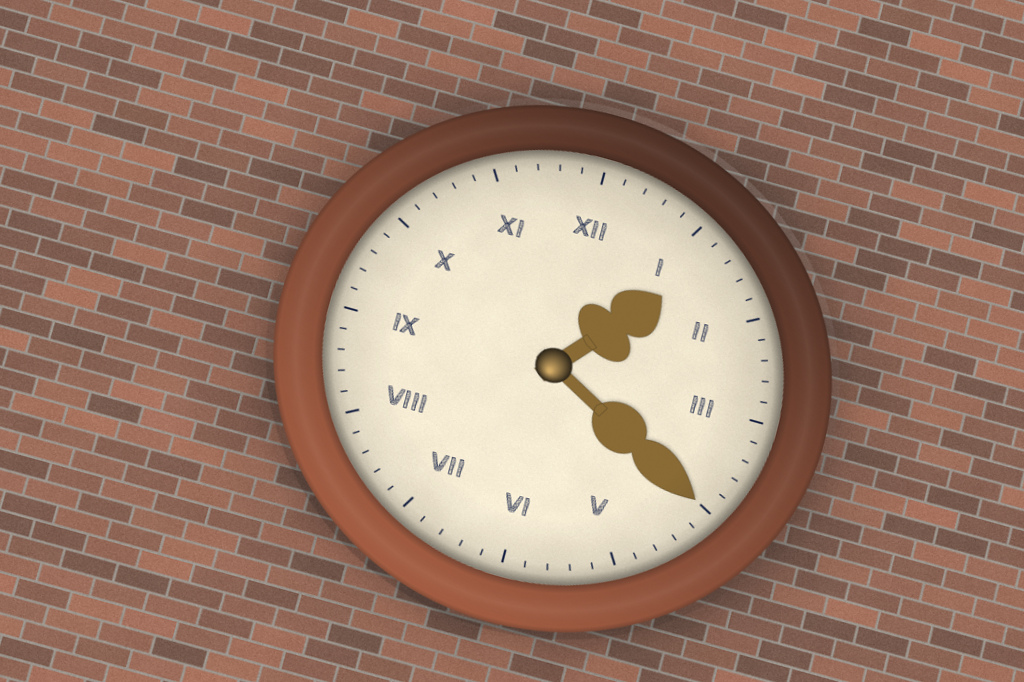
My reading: 1:20
